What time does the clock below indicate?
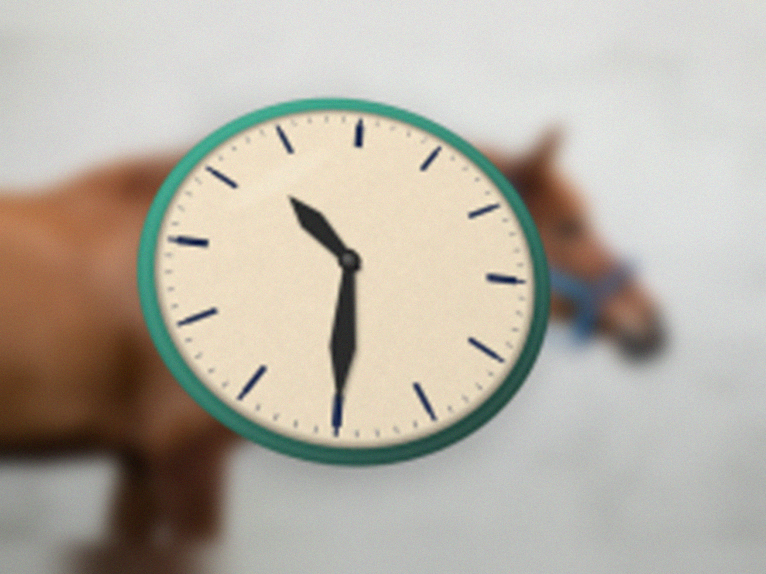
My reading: 10:30
